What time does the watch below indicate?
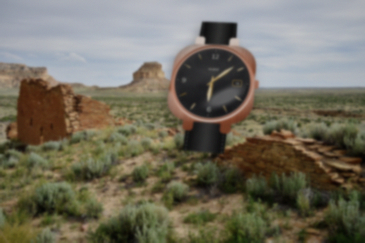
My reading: 6:08
